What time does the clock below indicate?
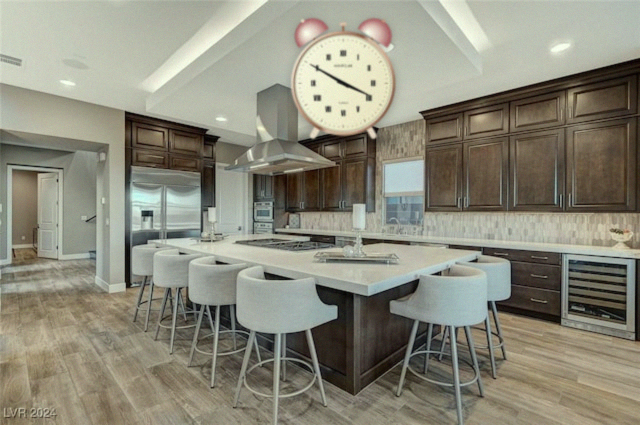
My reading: 3:50
